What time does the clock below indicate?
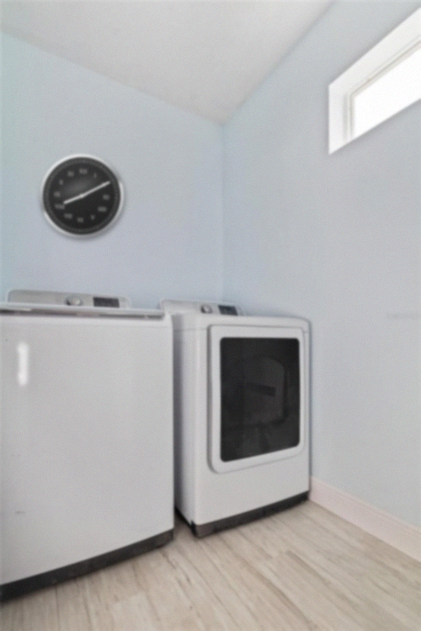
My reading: 8:10
